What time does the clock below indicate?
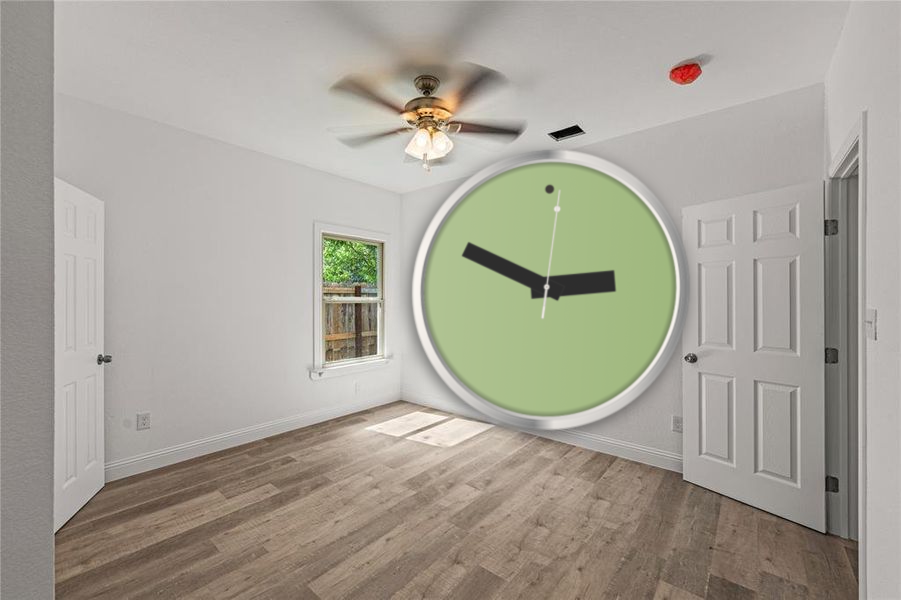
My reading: 2:49:01
